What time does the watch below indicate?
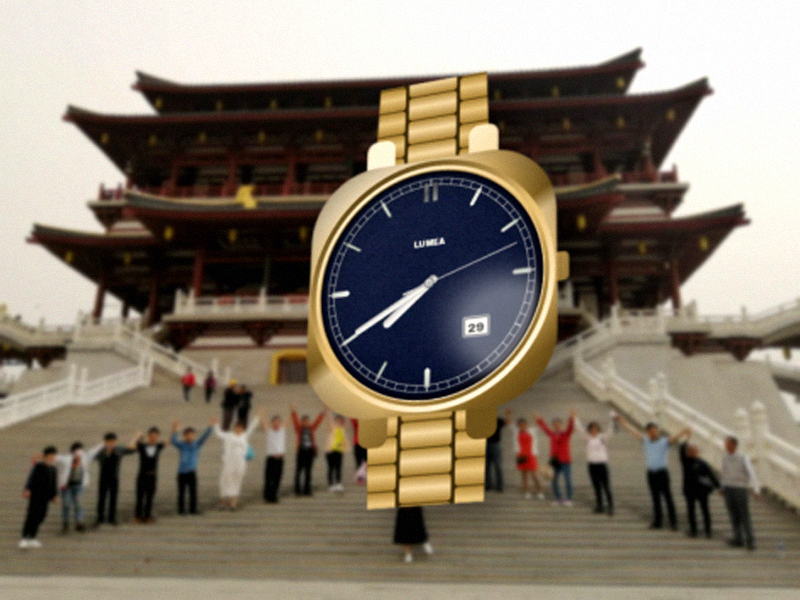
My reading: 7:40:12
